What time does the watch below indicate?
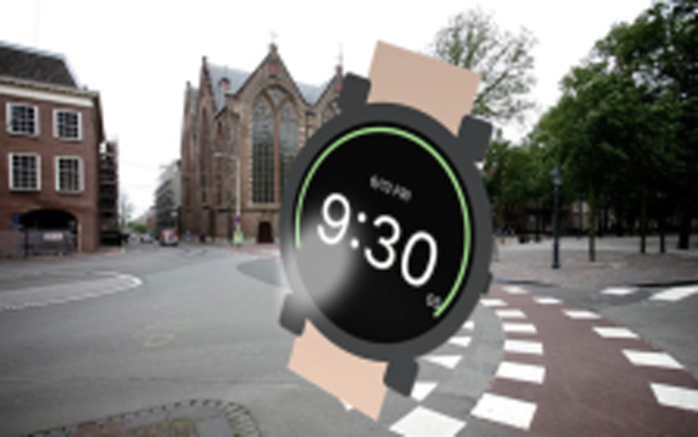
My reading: 9:30
